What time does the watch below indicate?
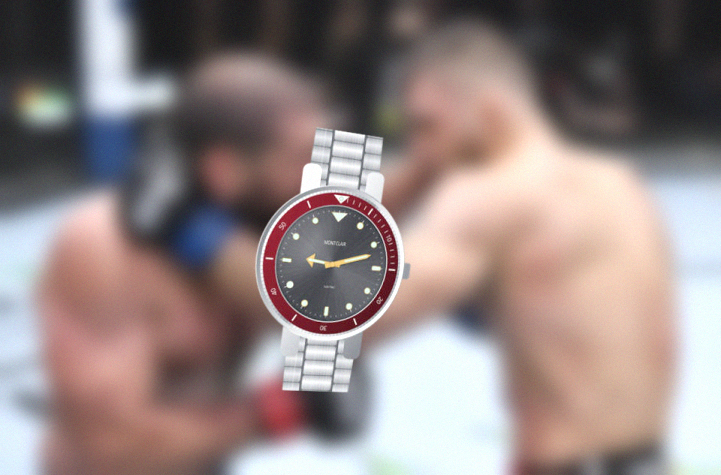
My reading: 9:12
